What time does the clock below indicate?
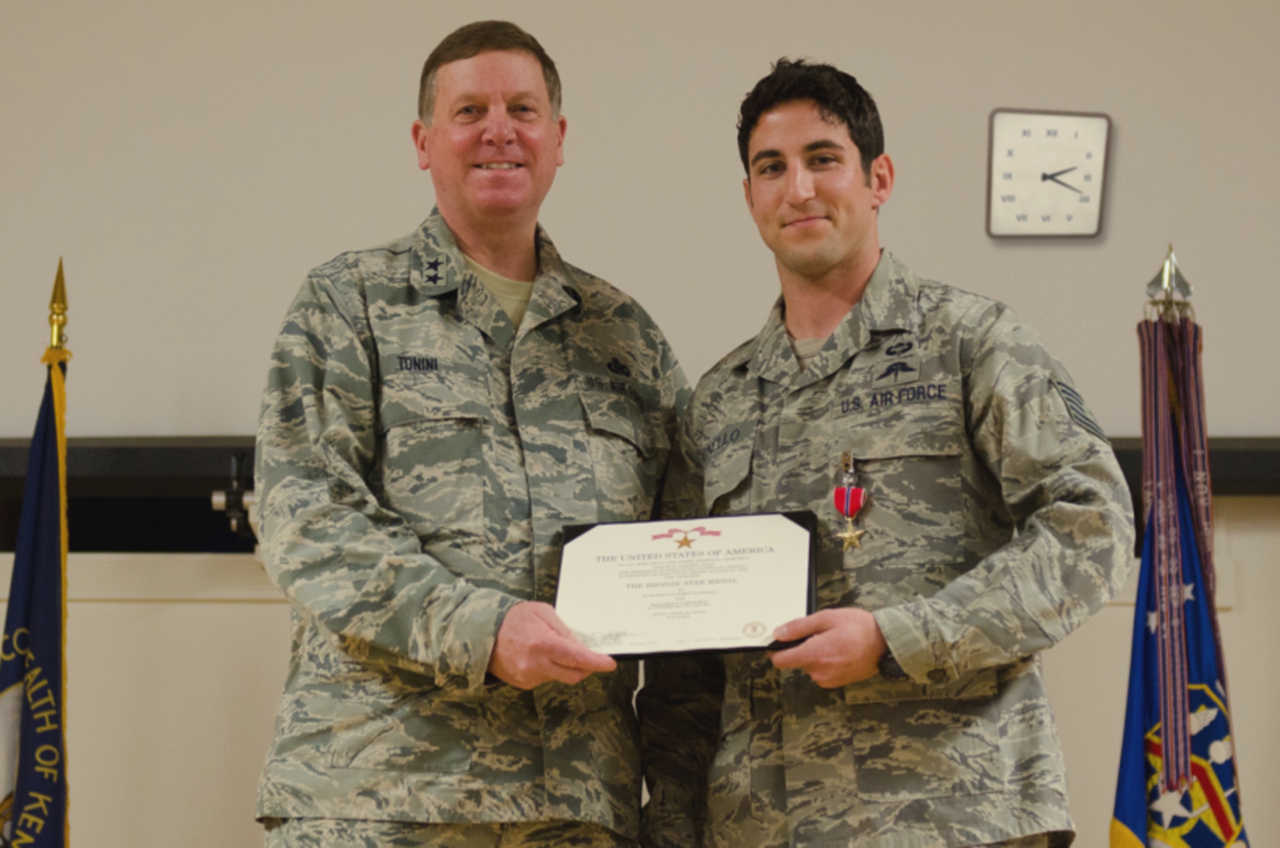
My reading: 2:19
